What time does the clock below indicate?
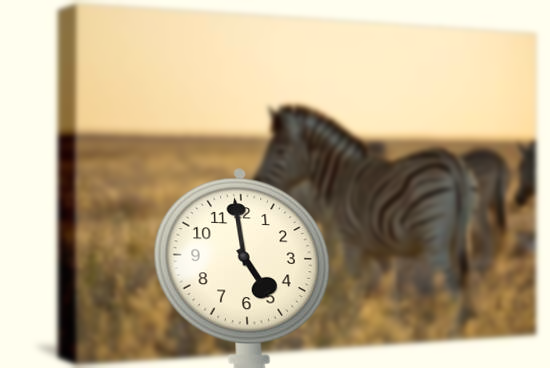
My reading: 4:59
